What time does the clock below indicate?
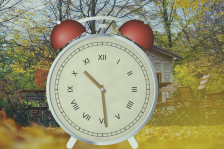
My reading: 10:29
